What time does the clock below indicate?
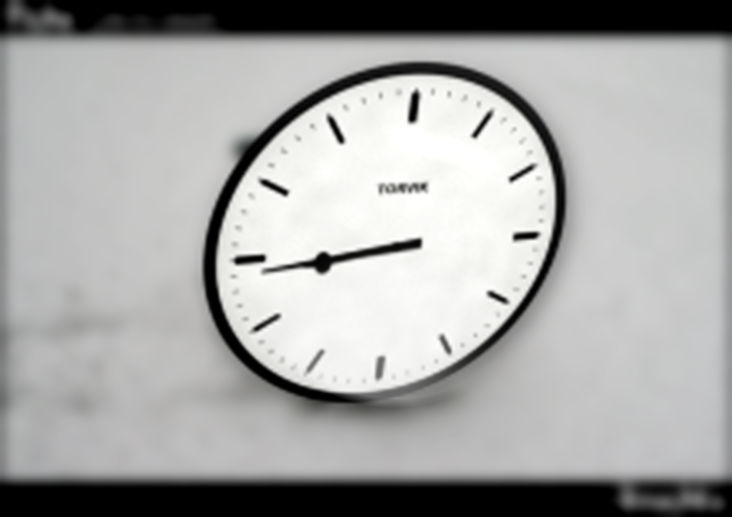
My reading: 8:44
